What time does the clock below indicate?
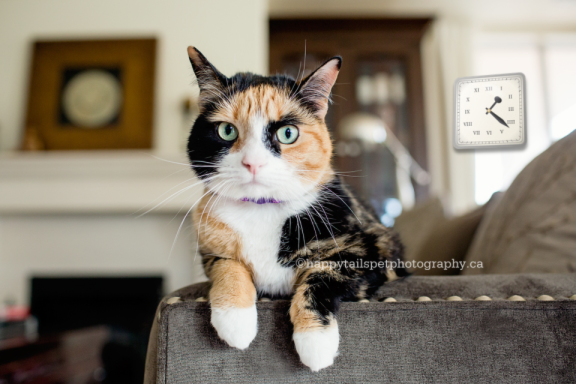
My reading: 1:22
